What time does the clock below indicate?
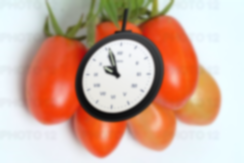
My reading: 9:56
